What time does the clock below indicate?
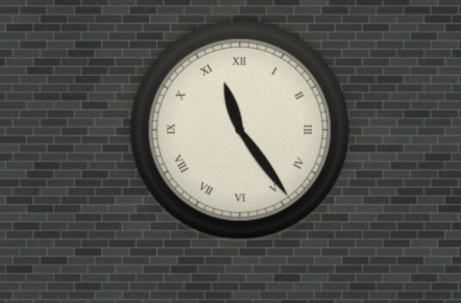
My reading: 11:24
